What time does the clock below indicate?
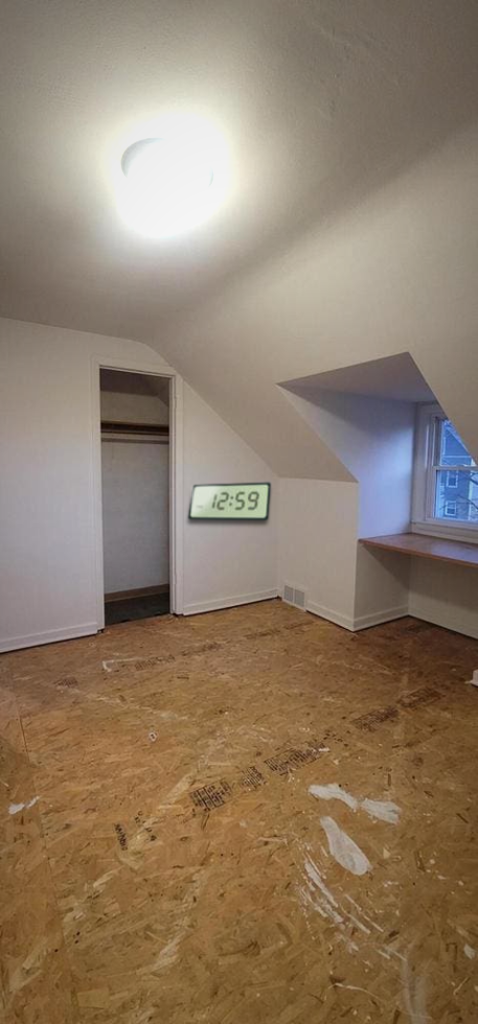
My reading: 12:59
